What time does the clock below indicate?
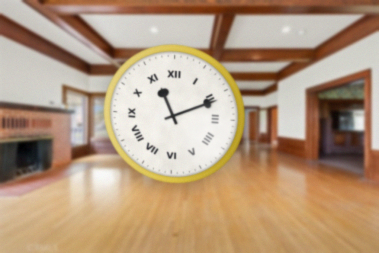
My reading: 11:11
